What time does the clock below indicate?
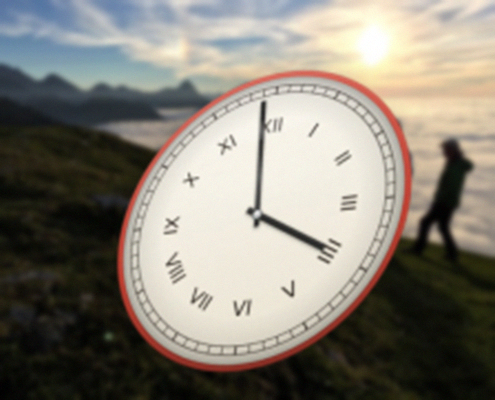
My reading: 3:59
